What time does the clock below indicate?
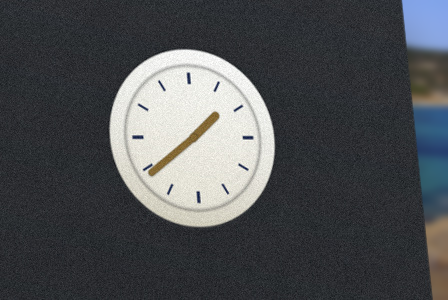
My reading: 1:39
